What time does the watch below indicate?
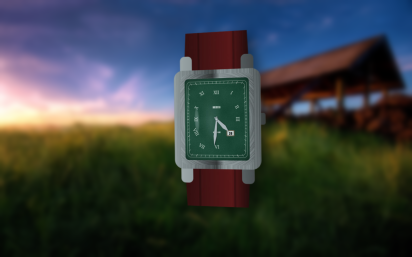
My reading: 4:31
